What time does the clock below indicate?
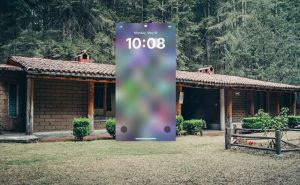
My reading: 10:08
